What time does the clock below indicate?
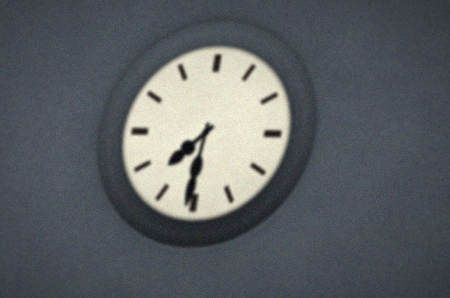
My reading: 7:31
